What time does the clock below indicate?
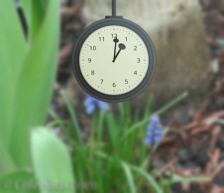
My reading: 1:01
